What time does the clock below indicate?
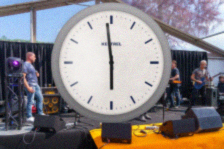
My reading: 5:59
